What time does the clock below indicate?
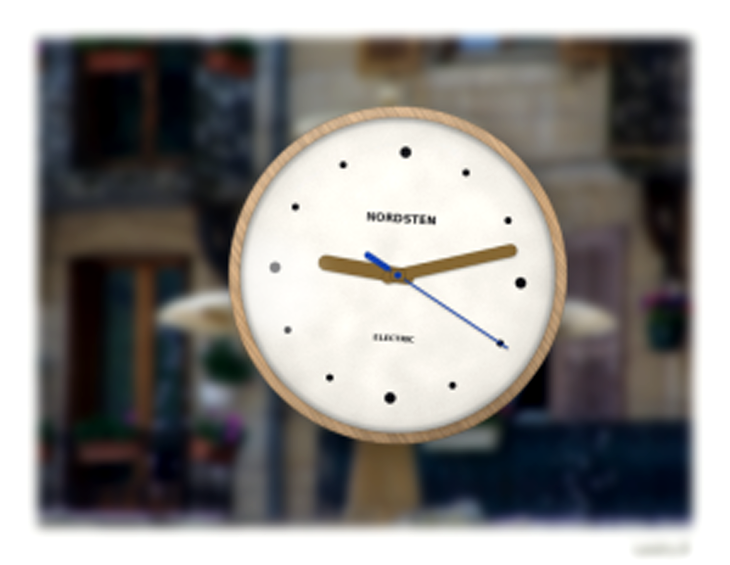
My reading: 9:12:20
